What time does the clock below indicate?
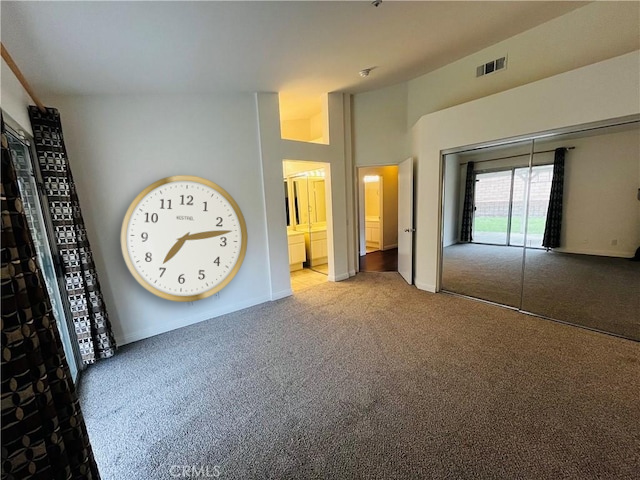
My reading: 7:13
